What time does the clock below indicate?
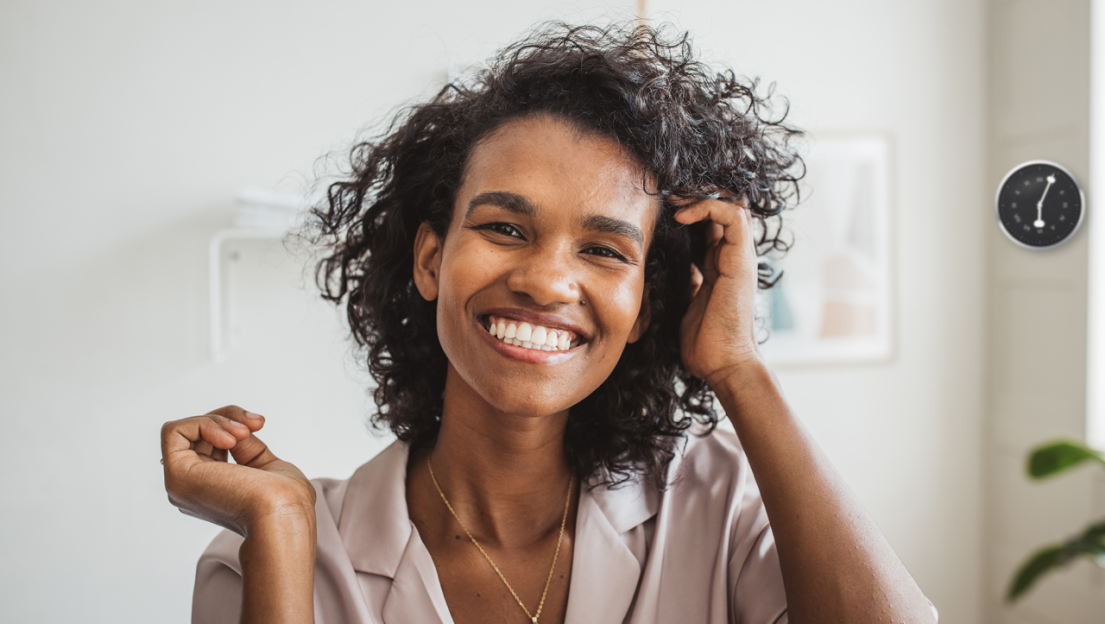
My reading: 6:04
